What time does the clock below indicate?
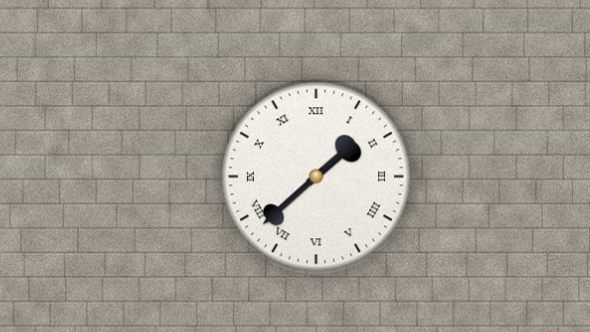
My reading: 1:38
